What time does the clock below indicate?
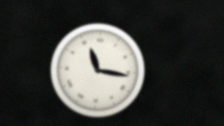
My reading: 11:16
